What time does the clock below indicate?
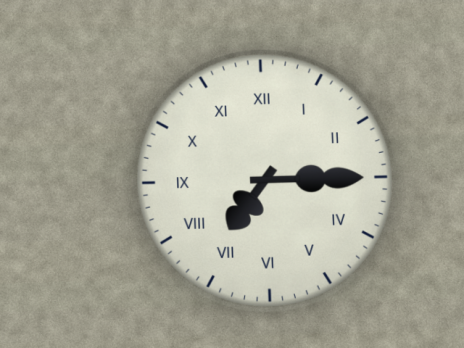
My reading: 7:15
